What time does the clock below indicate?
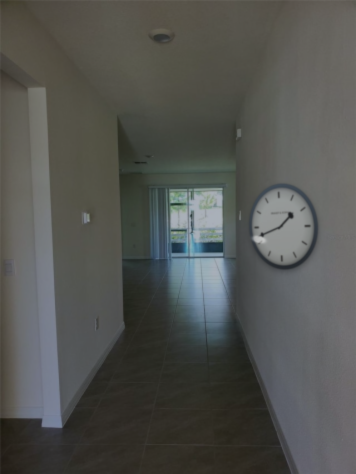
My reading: 1:42
